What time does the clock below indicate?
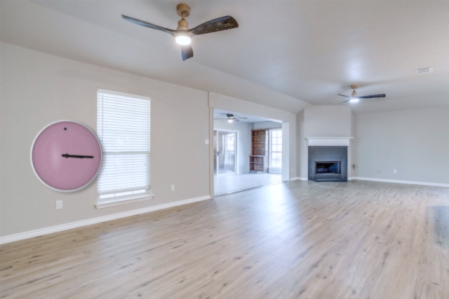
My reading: 3:16
